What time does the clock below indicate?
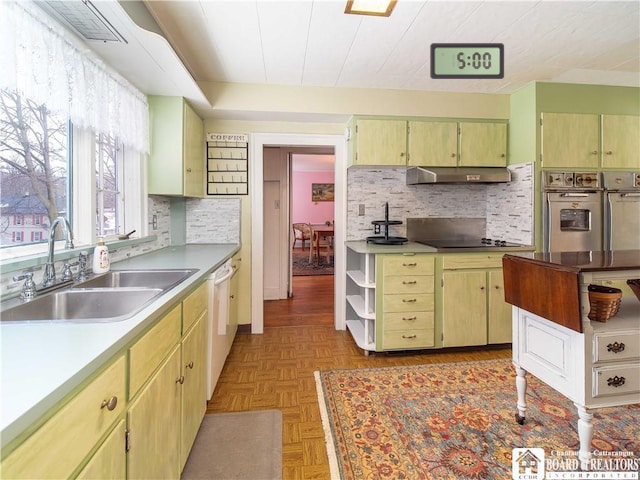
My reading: 5:00
